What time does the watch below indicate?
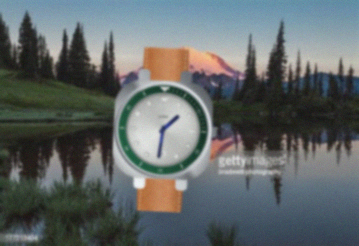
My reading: 1:31
